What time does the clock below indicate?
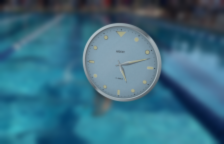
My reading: 5:12
